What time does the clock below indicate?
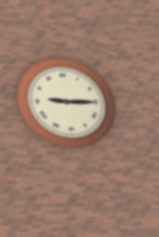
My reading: 9:15
